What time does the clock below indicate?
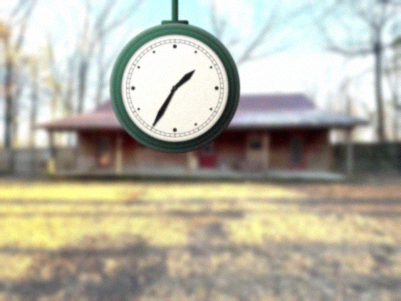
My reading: 1:35
